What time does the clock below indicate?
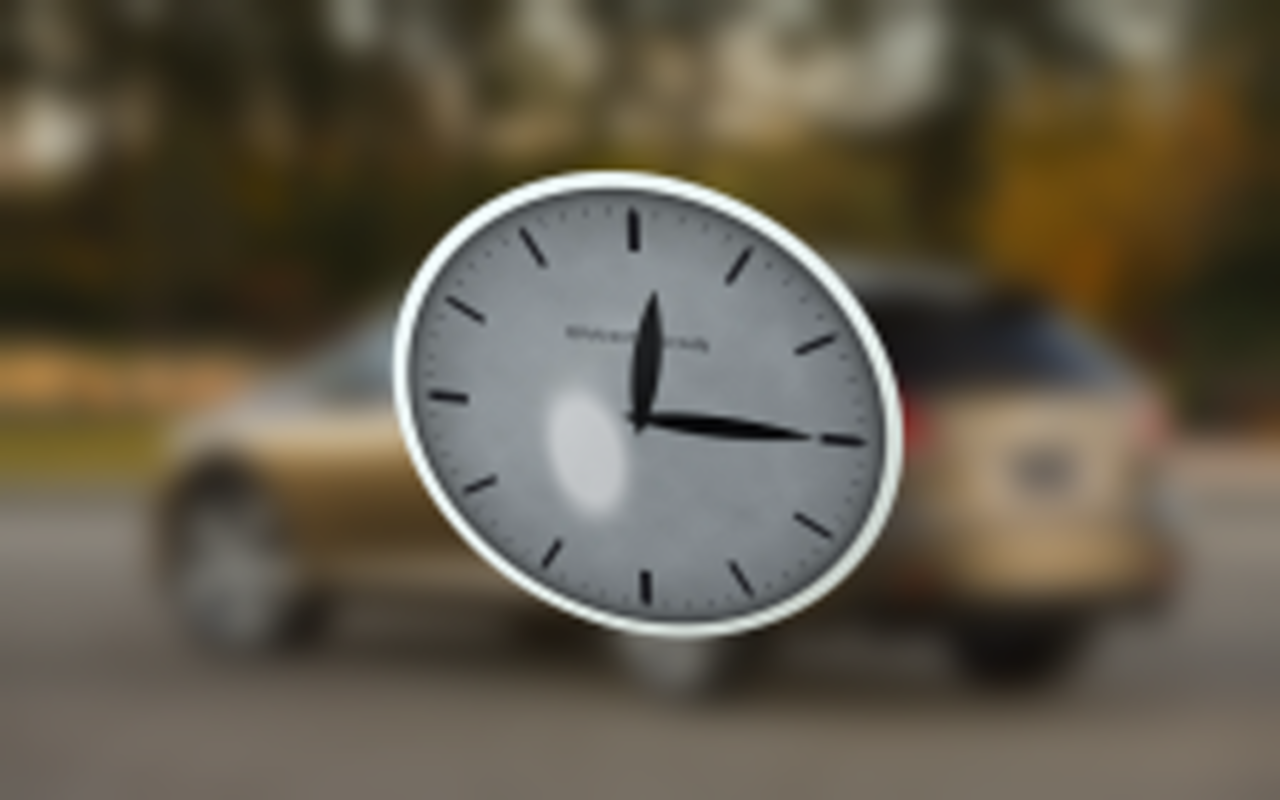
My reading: 12:15
